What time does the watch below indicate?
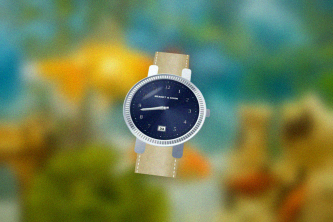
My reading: 8:43
